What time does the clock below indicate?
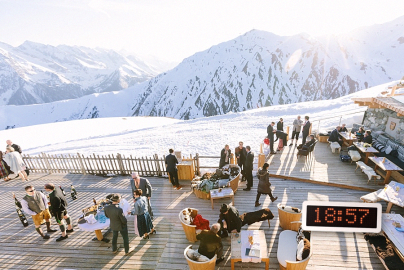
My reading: 18:57
